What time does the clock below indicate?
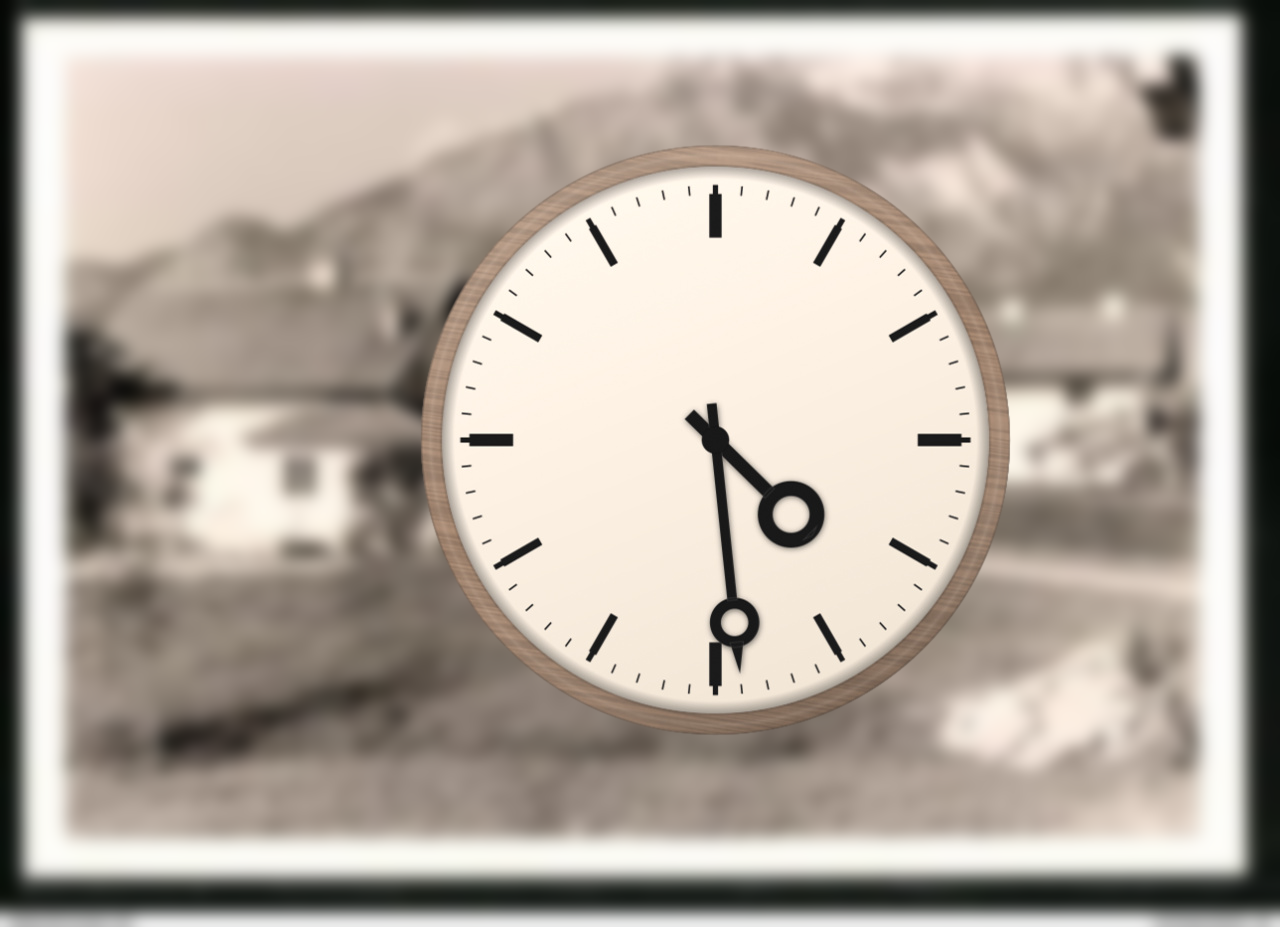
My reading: 4:29
